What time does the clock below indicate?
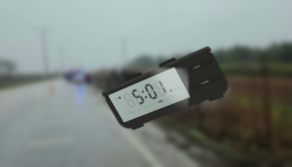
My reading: 5:01
